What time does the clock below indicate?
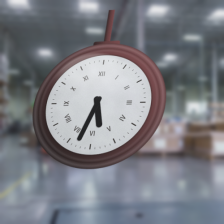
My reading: 5:33
